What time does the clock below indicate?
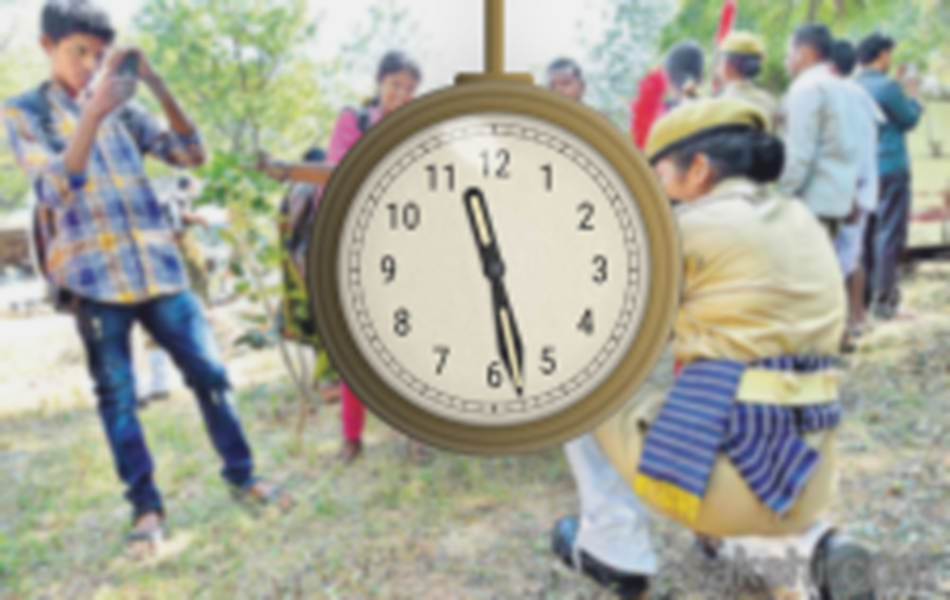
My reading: 11:28
